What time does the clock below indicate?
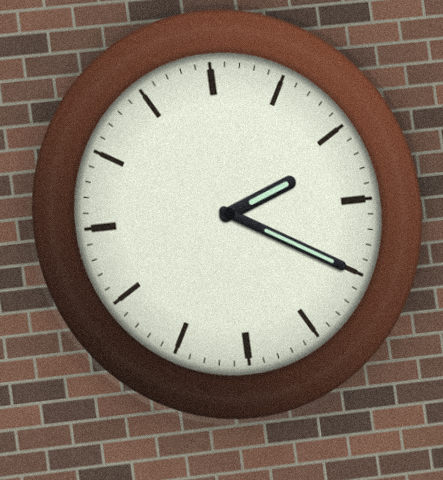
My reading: 2:20
